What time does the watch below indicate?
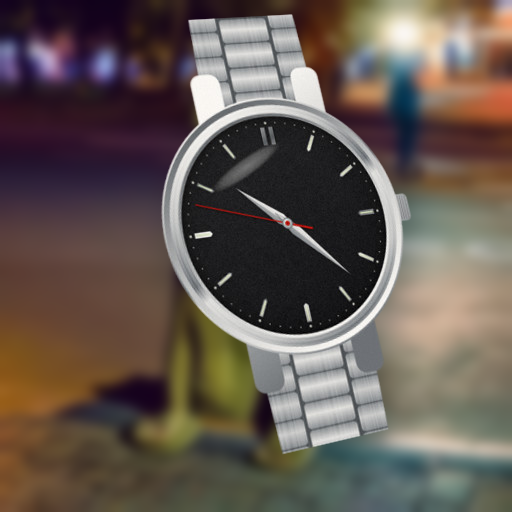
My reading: 10:22:48
